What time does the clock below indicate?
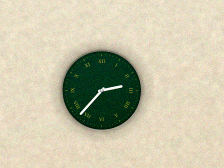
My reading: 2:37
